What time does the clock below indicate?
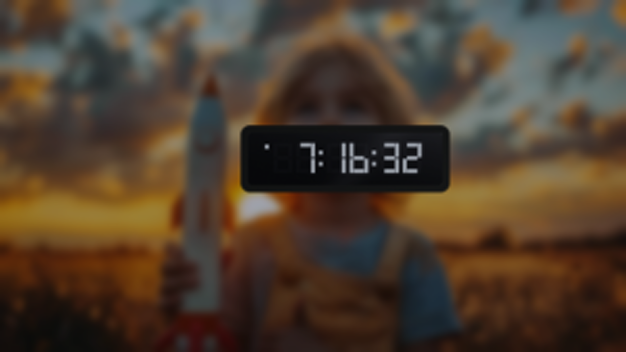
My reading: 7:16:32
